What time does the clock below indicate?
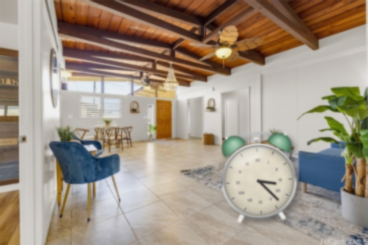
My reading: 3:23
